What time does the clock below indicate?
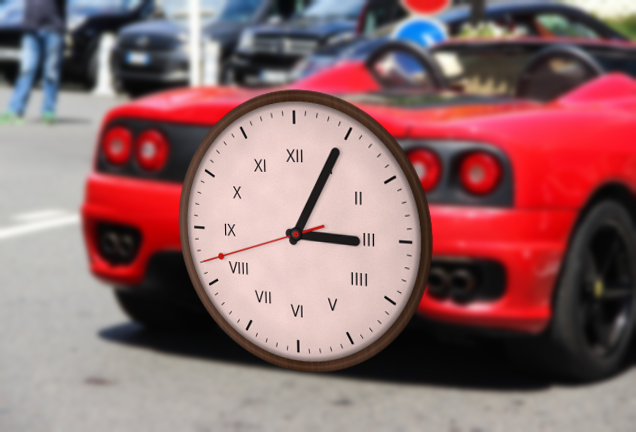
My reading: 3:04:42
